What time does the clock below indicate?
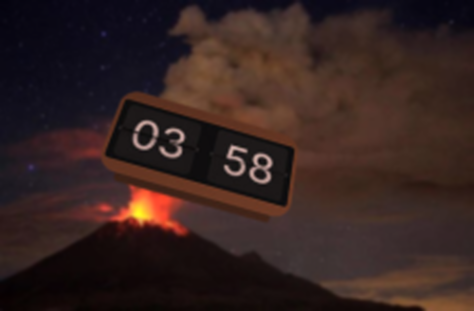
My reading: 3:58
